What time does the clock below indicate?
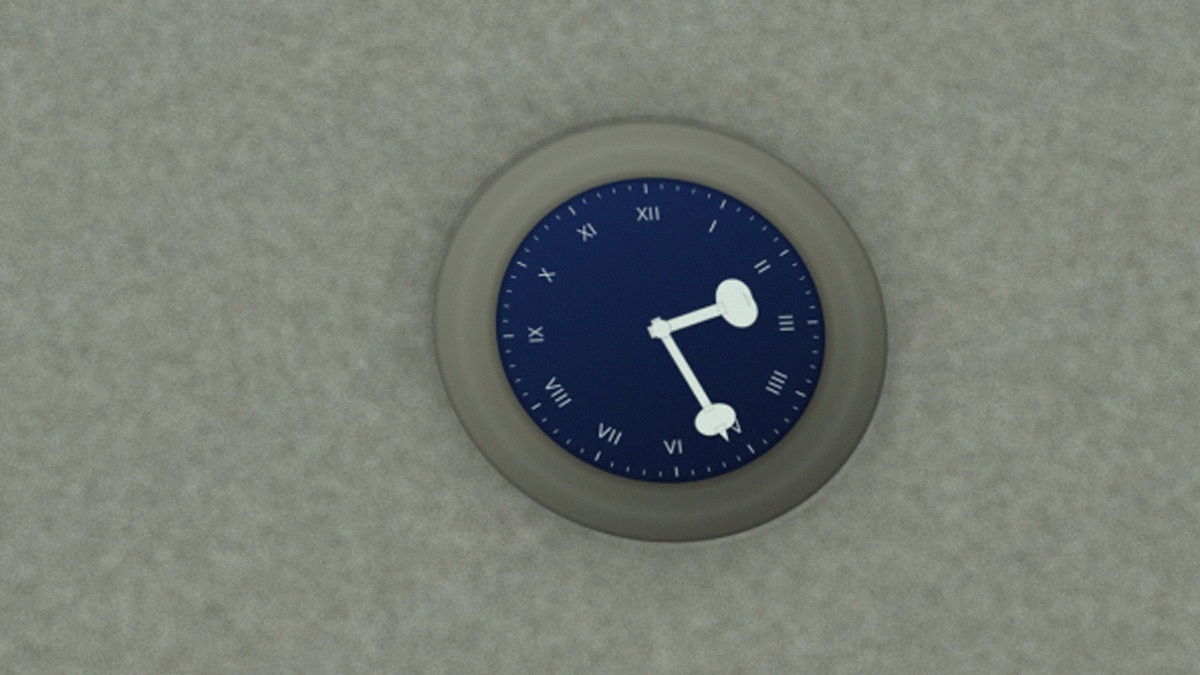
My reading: 2:26
